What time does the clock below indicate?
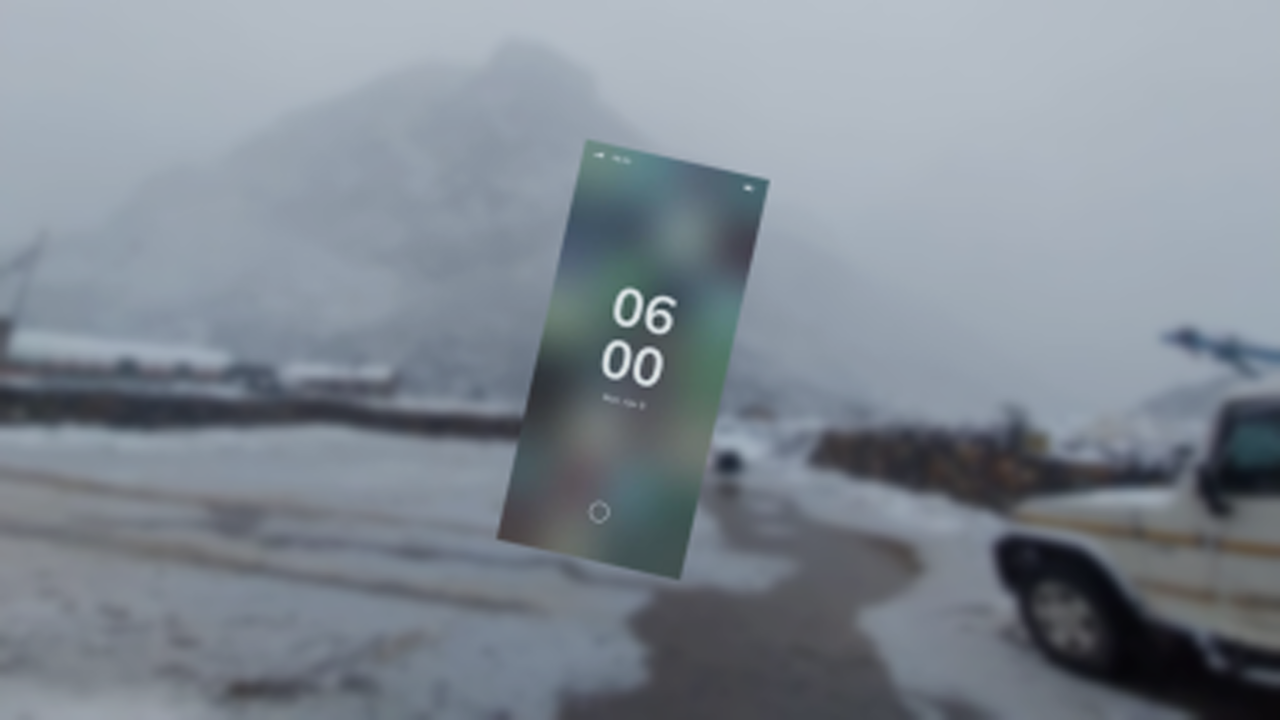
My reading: 6:00
